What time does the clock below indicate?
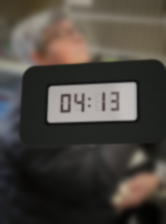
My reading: 4:13
